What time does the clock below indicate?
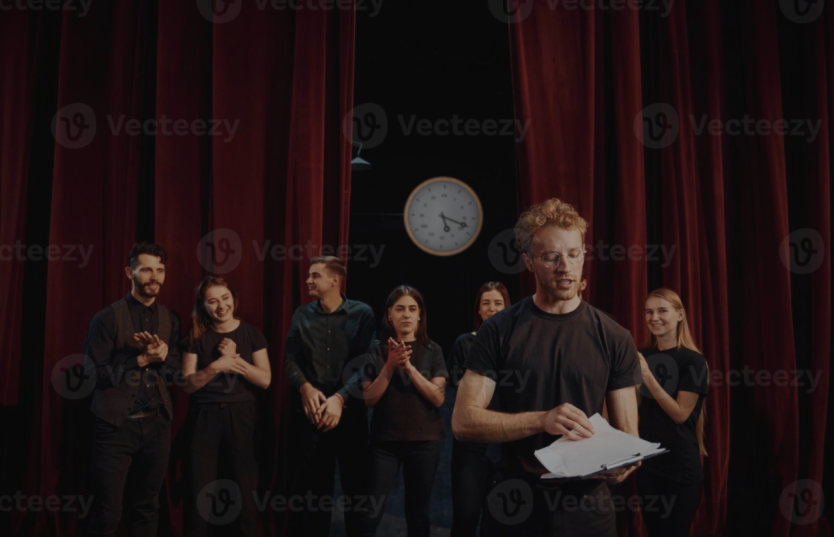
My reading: 5:18
